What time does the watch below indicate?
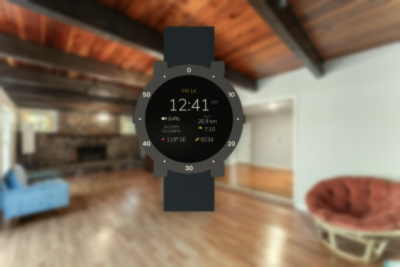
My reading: 12:41
